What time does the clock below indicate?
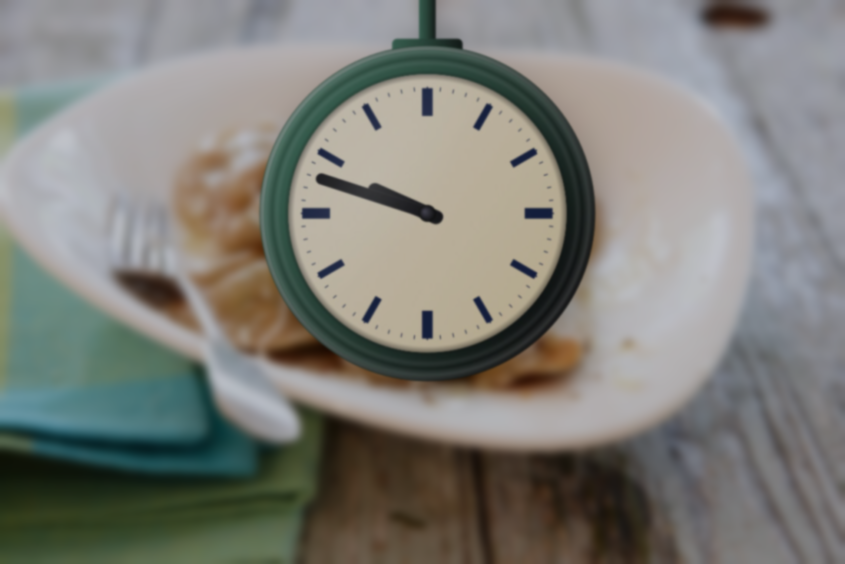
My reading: 9:48
